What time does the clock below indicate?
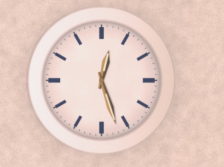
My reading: 12:27
